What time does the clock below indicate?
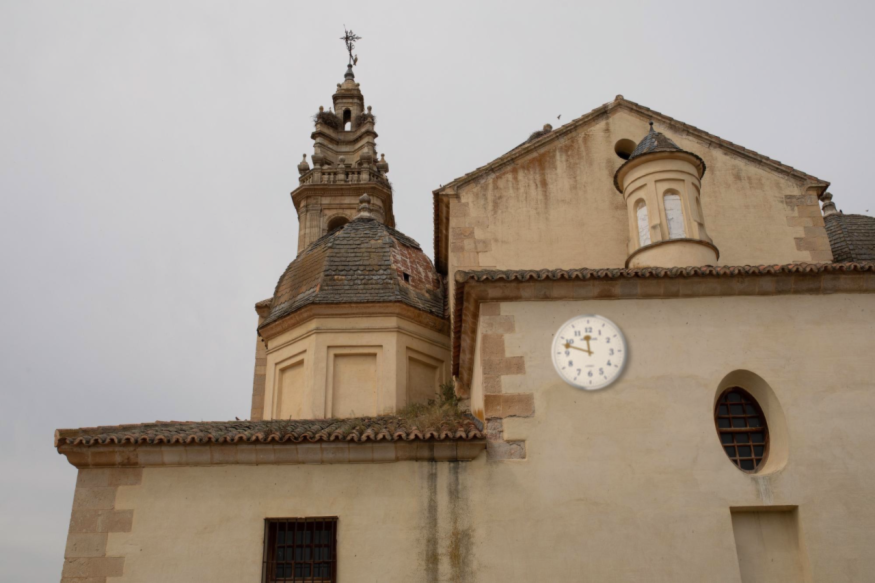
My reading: 11:48
